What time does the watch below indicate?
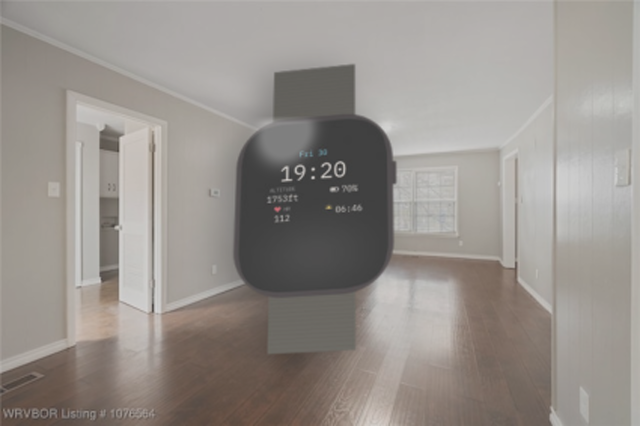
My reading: 19:20
